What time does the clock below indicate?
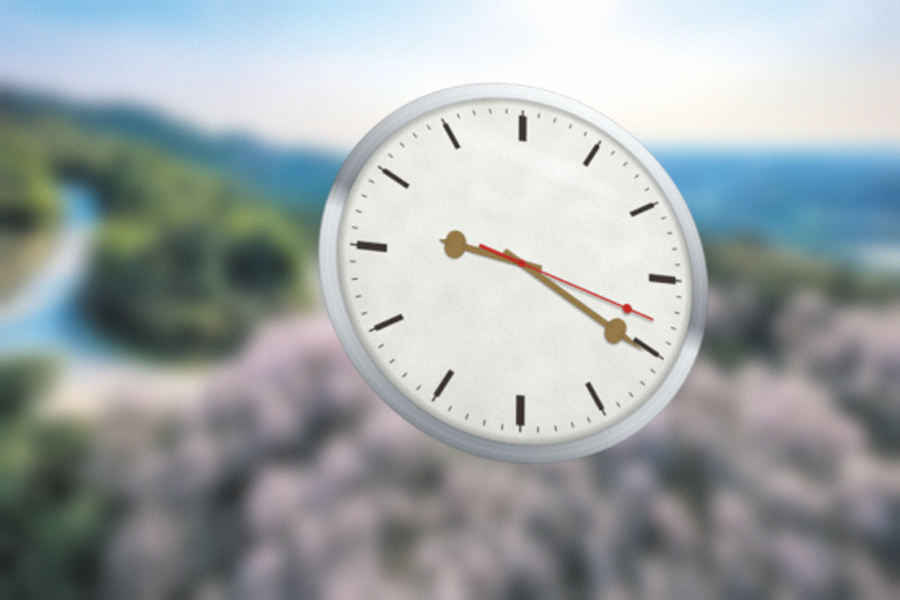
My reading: 9:20:18
